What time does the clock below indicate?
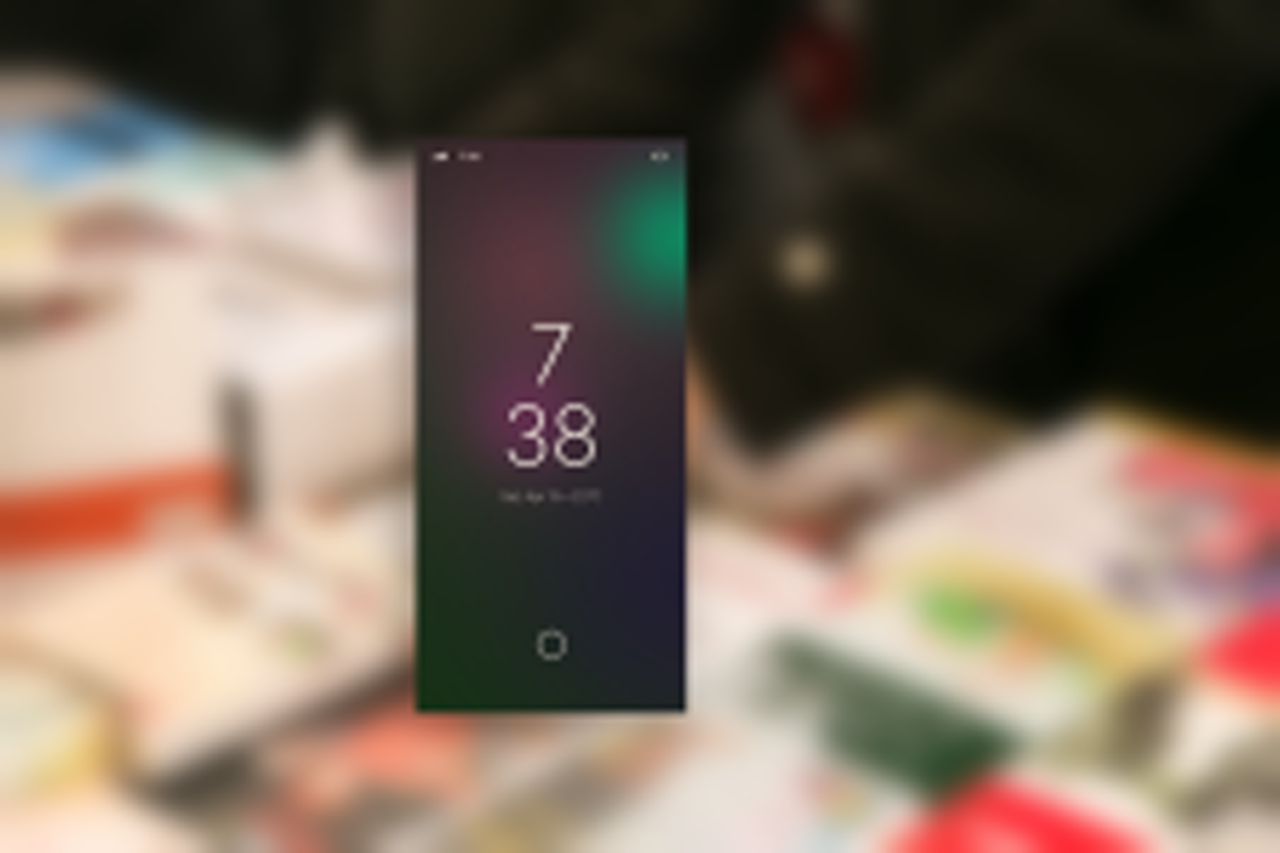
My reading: 7:38
